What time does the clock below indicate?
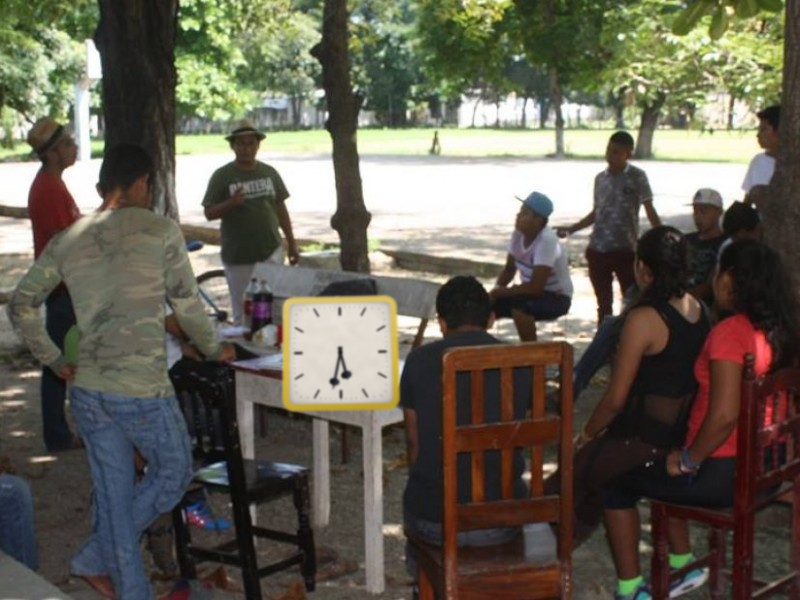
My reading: 5:32
